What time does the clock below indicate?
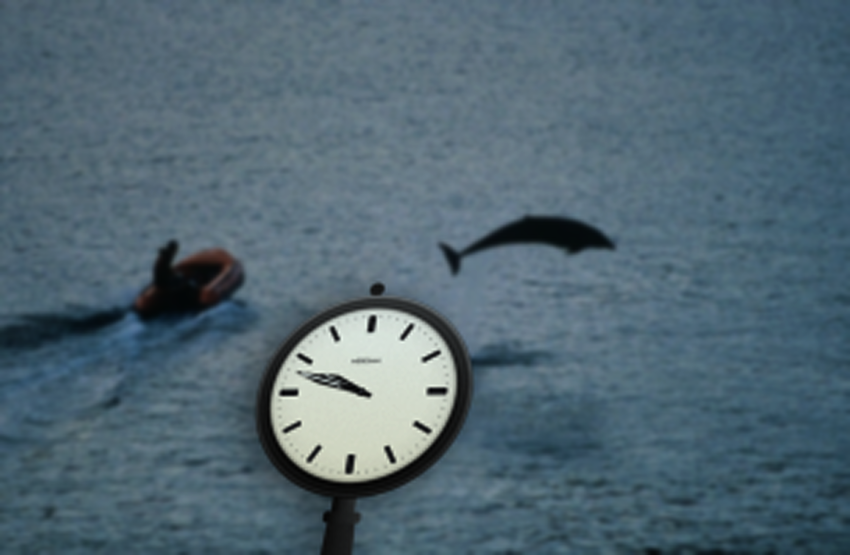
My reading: 9:48
